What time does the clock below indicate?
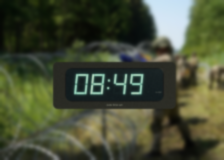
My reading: 8:49
